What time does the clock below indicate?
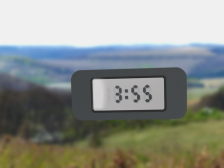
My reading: 3:55
